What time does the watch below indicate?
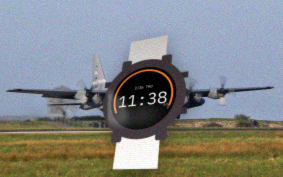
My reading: 11:38
